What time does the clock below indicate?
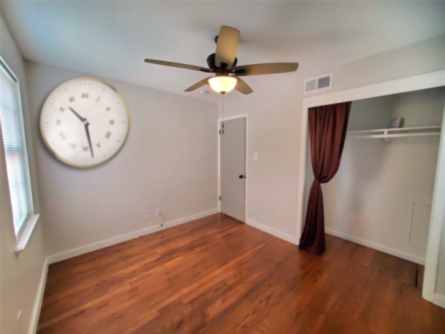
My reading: 10:28
